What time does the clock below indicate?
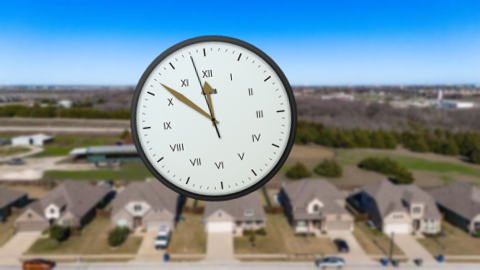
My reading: 11:51:58
